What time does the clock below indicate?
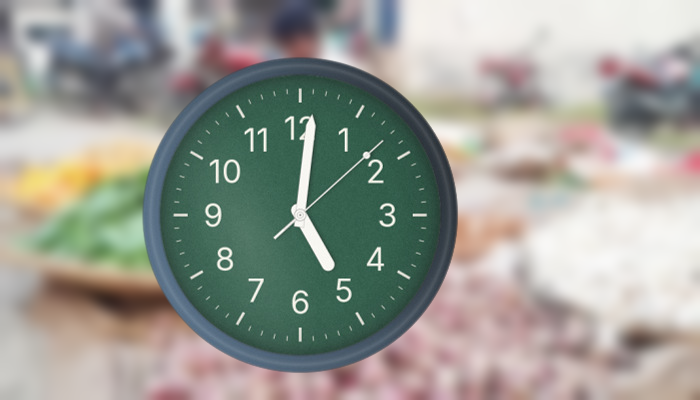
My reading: 5:01:08
